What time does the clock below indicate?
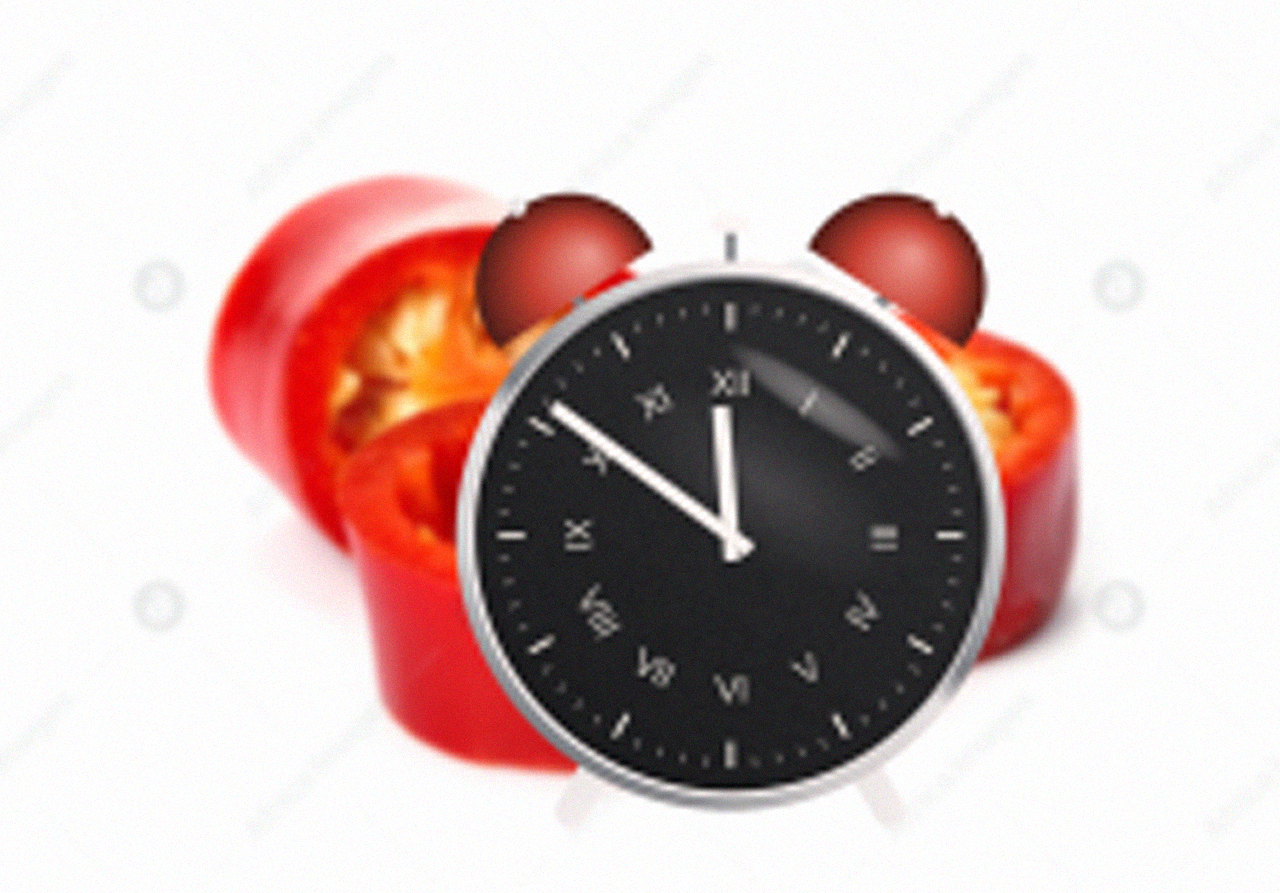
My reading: 11:51
